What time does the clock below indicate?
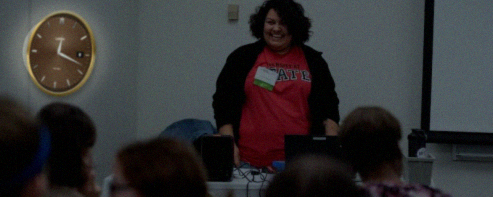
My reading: 12:18
